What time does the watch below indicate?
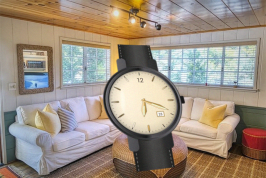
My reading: 6:19
